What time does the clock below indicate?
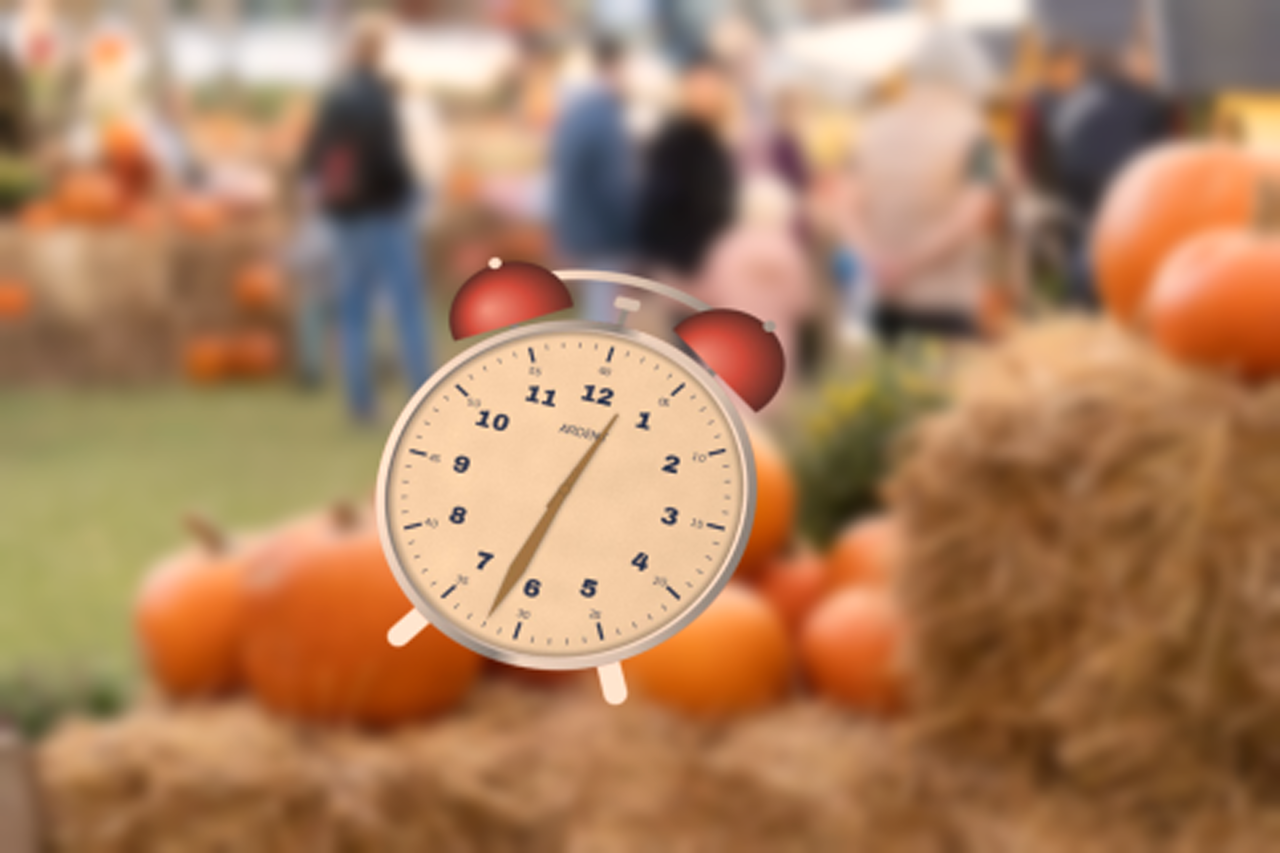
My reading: 12:32
